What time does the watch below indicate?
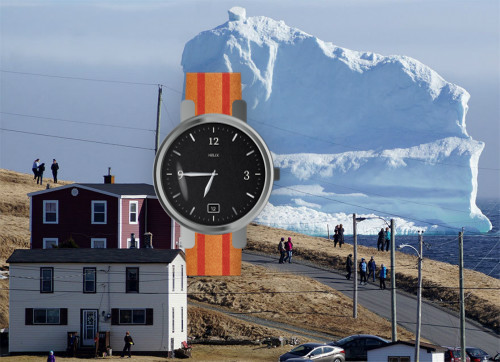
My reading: 6:45
